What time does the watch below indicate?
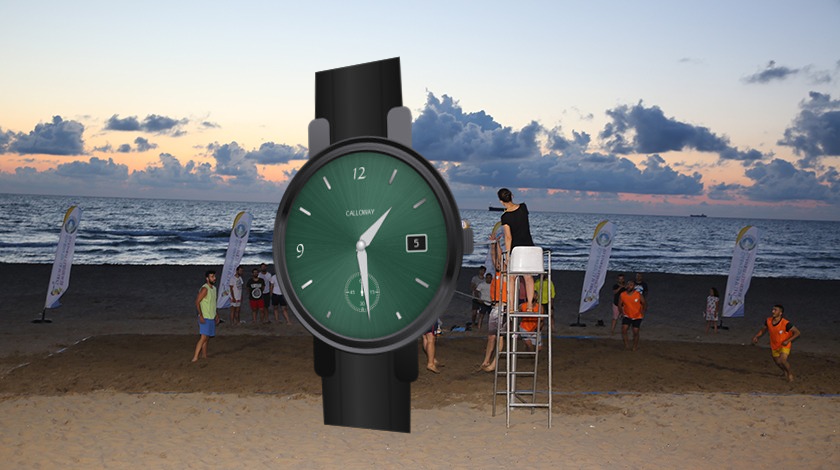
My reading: 1:29
